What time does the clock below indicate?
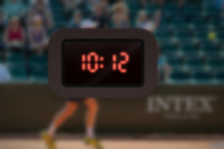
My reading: 10:12
